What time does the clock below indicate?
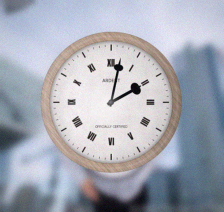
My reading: 2:02
